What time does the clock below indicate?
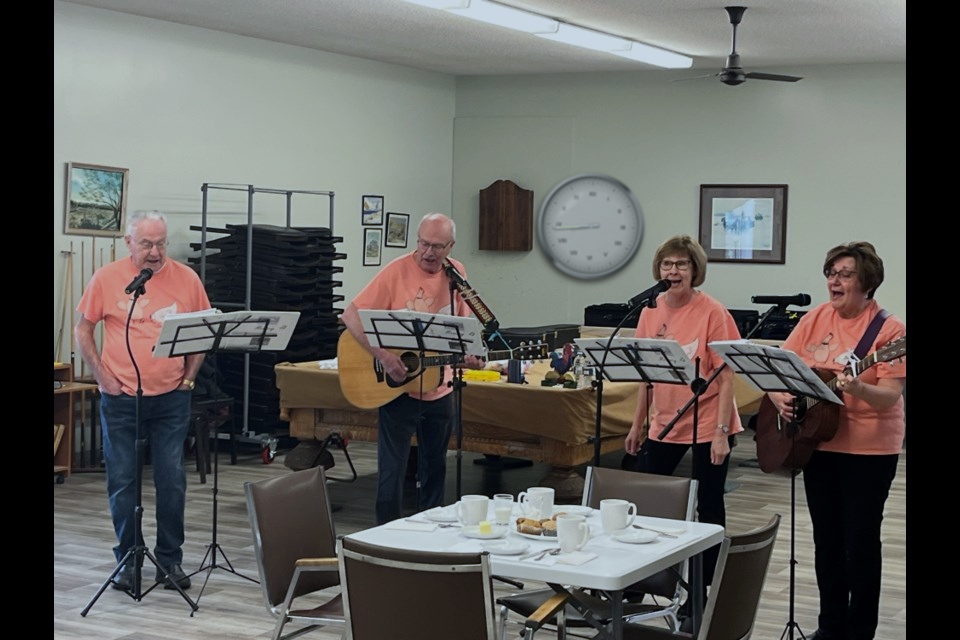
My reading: 8:44
